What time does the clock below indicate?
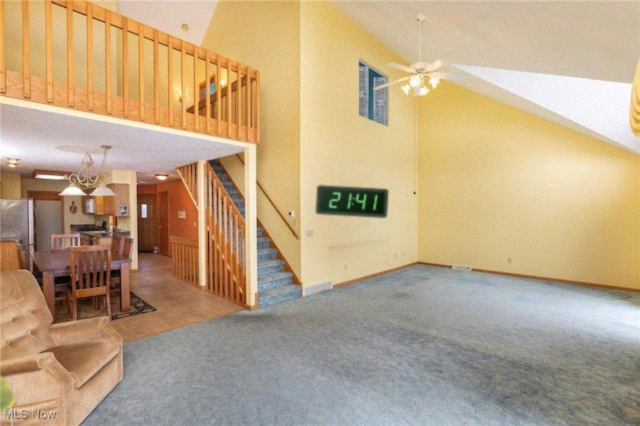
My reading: 21:41
